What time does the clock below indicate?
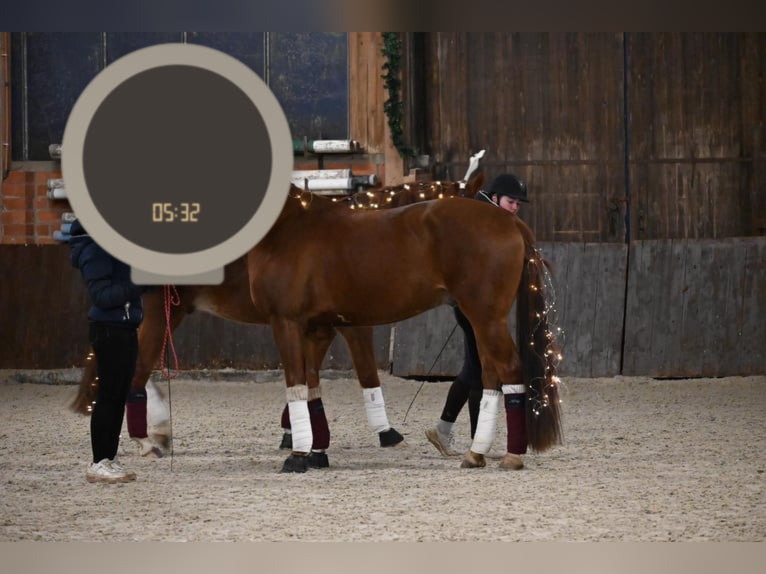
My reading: 5:32
